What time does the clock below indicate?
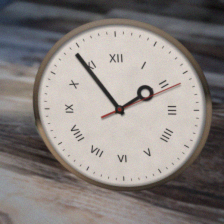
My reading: 1:54:11
